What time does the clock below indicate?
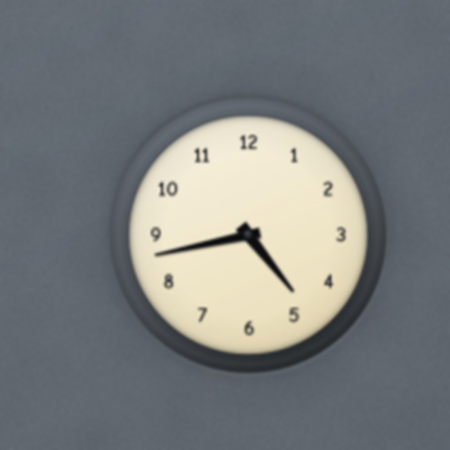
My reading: 4:43
